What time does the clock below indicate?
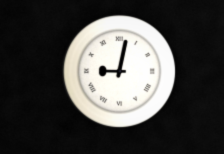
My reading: 9:02
